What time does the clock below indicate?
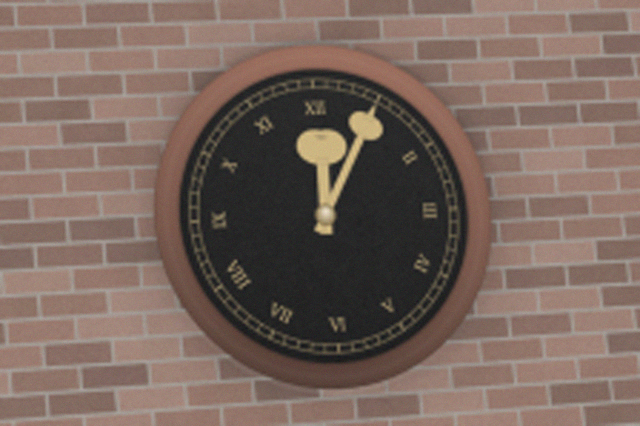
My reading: 12:05
